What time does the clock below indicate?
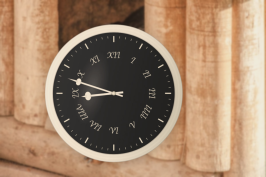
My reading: 8:48
